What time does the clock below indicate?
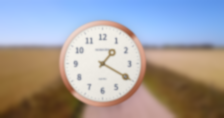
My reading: 1:20
